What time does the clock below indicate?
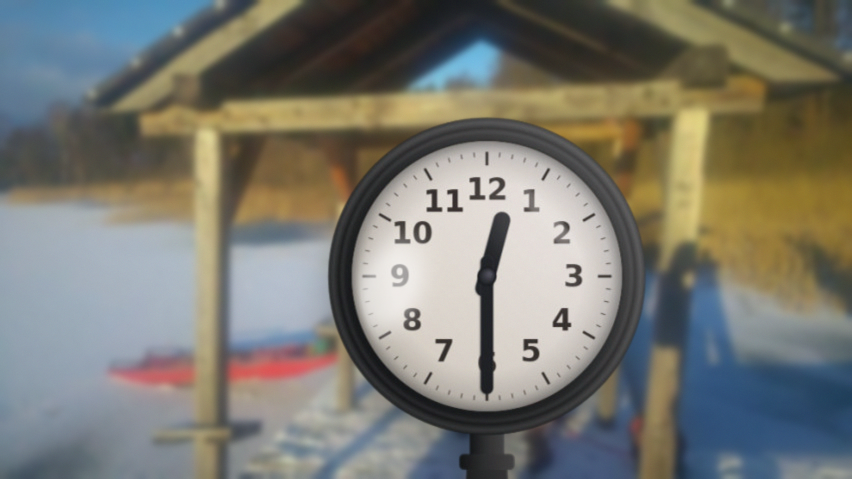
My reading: 12:30
